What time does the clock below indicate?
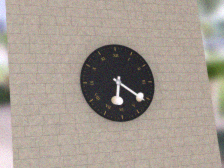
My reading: 6:21
